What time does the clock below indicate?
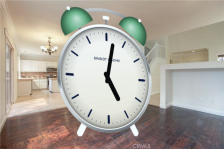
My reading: 5:02
